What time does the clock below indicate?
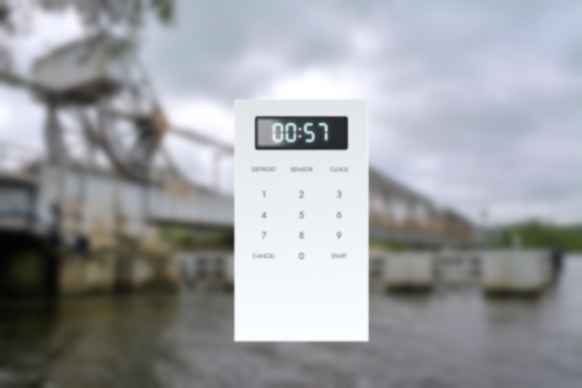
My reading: 0:57
